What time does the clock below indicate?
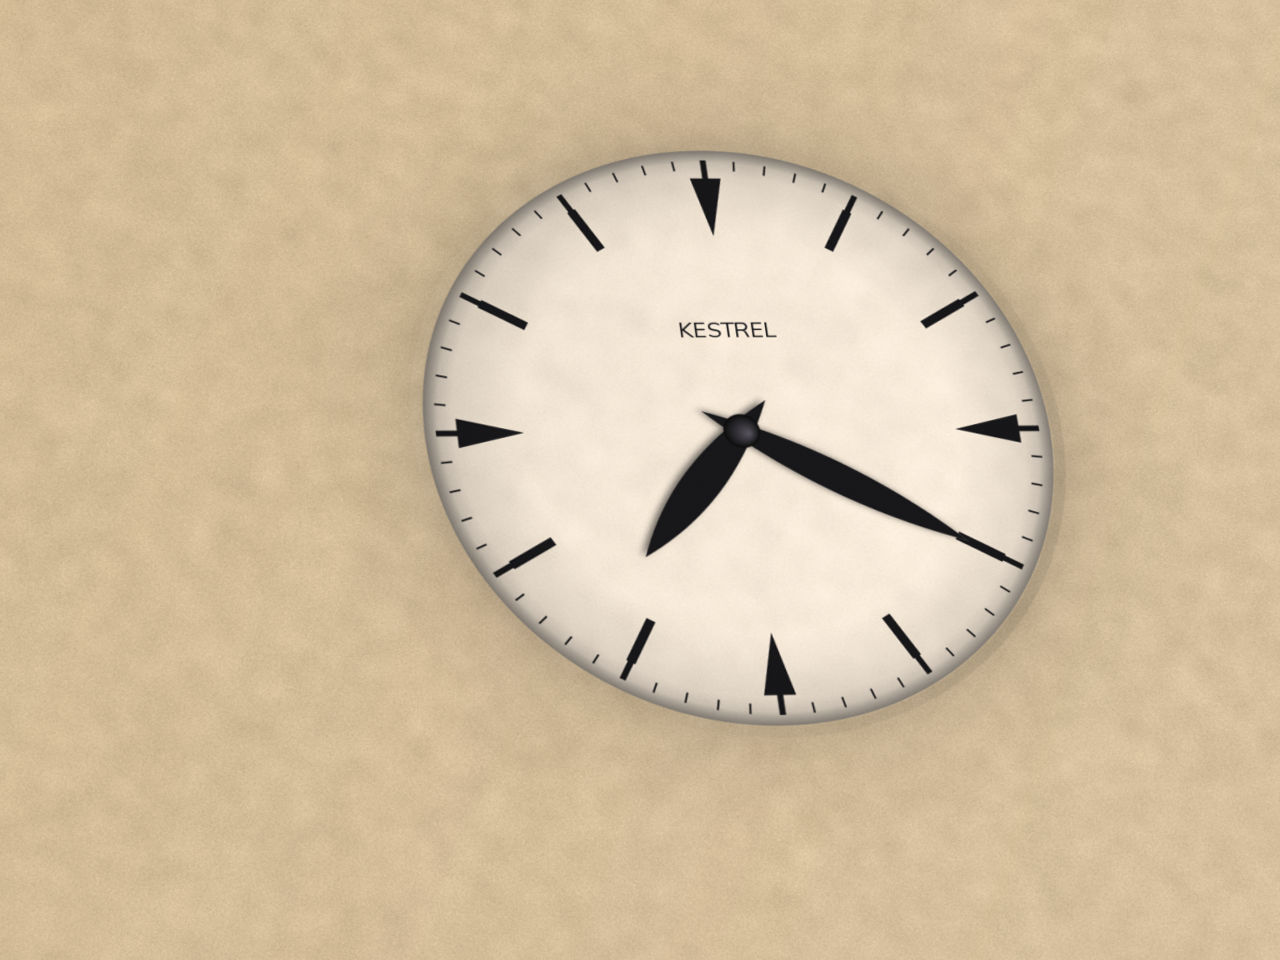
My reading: 7:20
